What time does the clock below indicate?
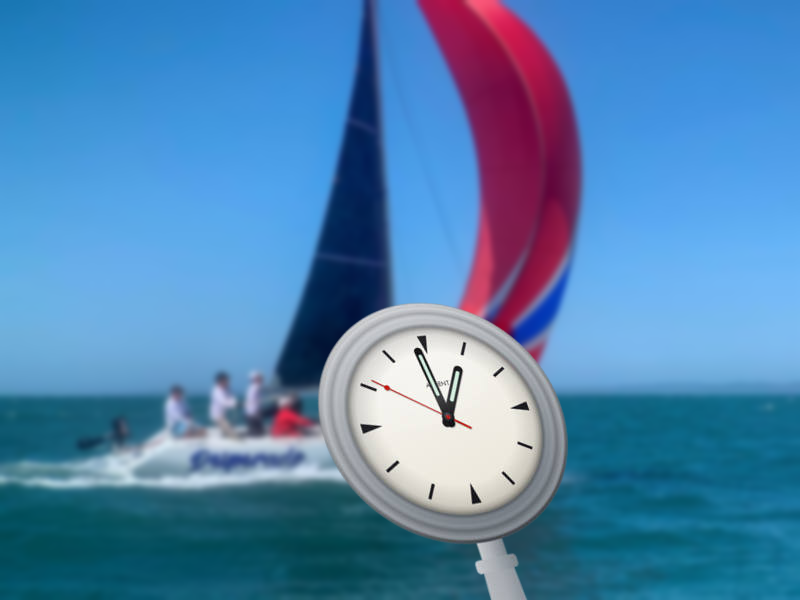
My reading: 12:58:51
